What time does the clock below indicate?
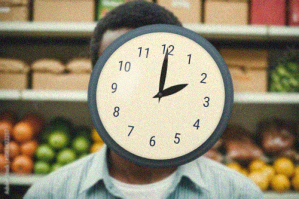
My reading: 2:00
